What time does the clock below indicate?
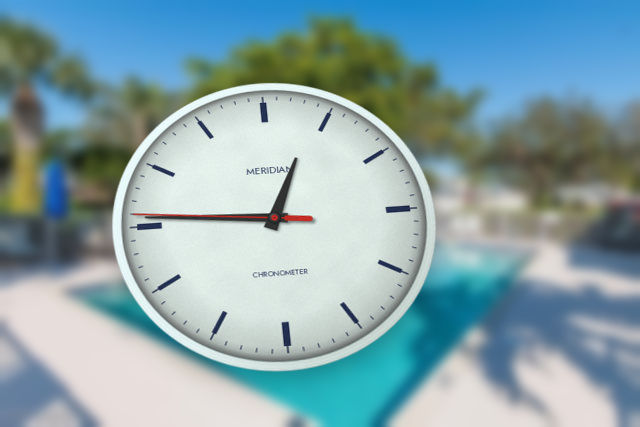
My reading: 12:45:46
